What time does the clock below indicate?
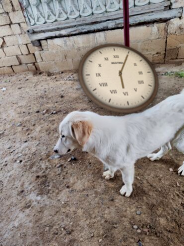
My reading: 6:05
